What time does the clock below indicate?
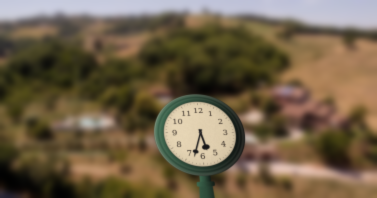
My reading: 5:33
